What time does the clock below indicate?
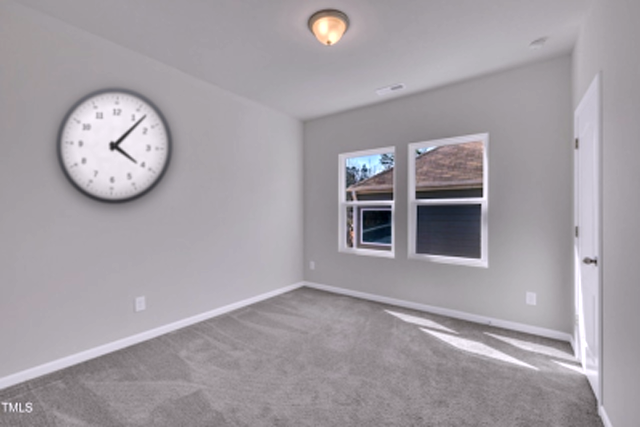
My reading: 4:07
